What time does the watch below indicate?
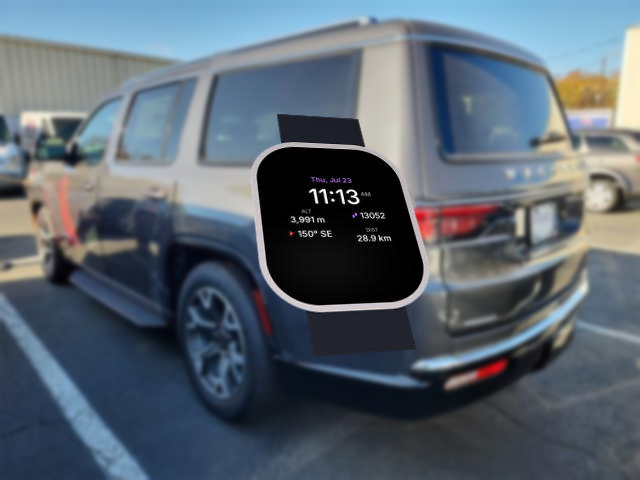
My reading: 11:13
